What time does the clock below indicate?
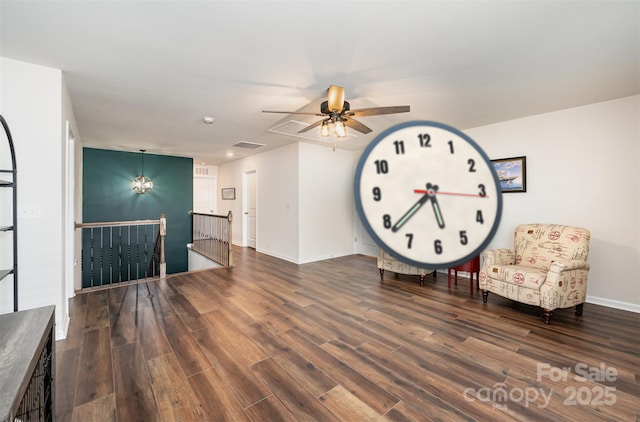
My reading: 5:38:16
